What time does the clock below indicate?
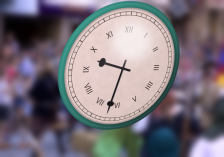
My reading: 9:32
